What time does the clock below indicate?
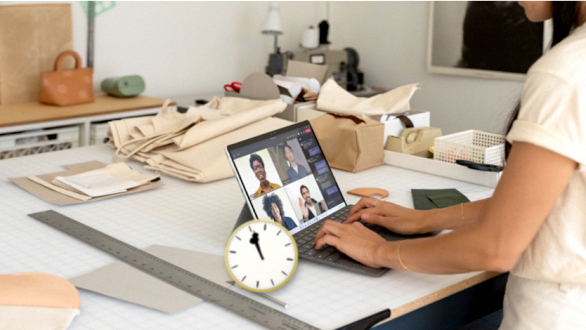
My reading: 10:56
